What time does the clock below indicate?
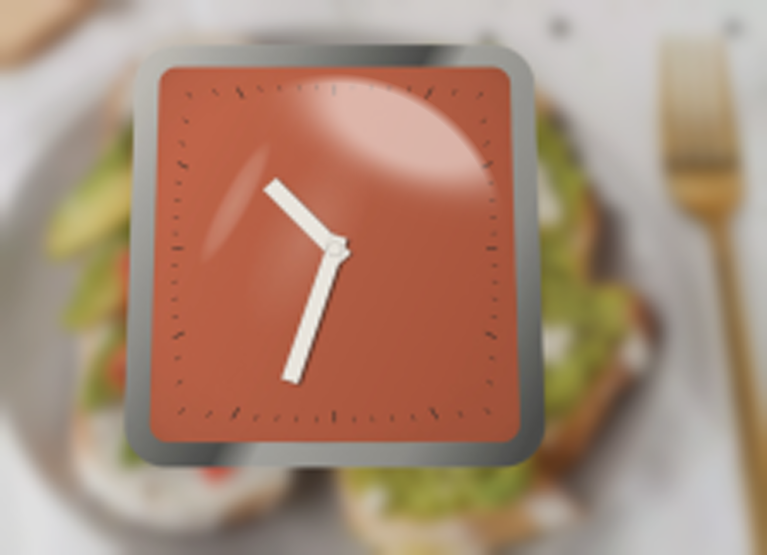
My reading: 10:33
